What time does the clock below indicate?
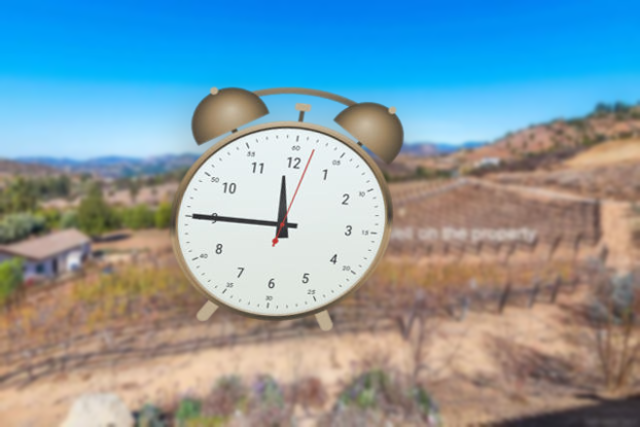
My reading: 11:45:02
